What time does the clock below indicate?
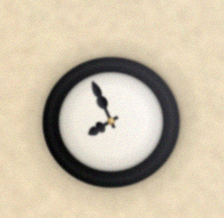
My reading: 7:56
